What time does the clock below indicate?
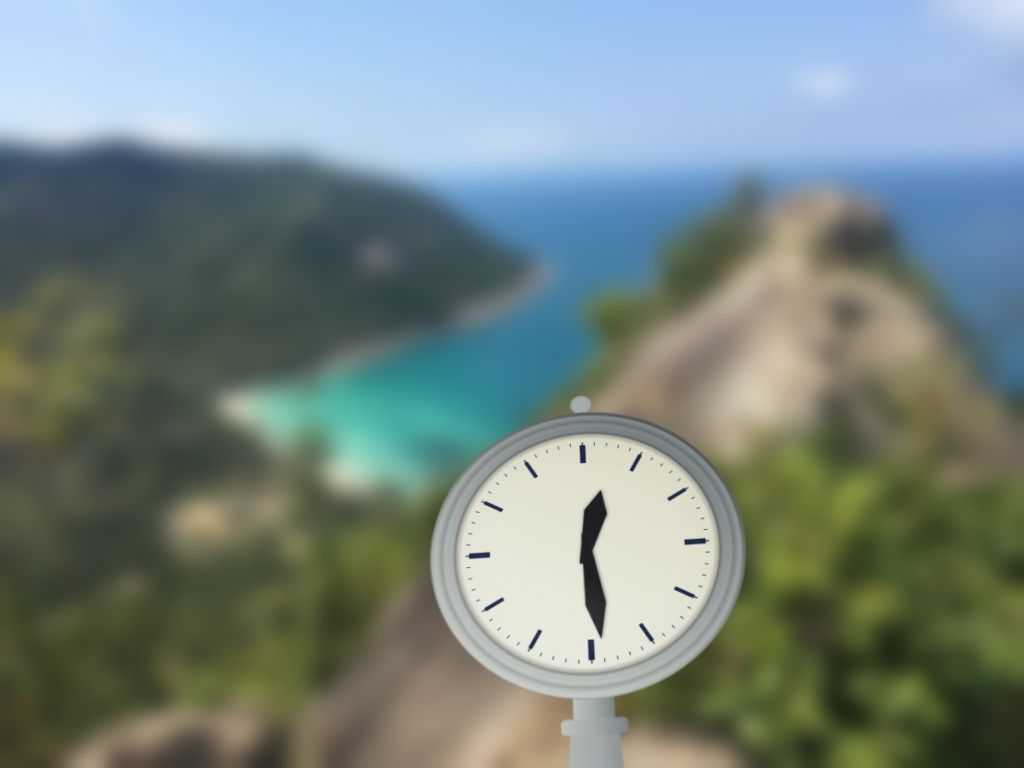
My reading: 12:29
